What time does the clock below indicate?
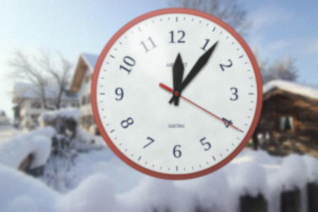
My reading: 12:06:20
